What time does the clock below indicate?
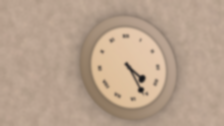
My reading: 4:26
